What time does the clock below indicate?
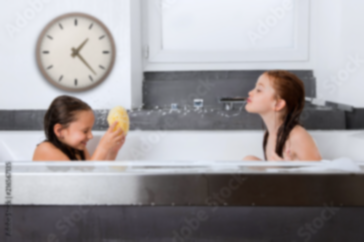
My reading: 1:23
